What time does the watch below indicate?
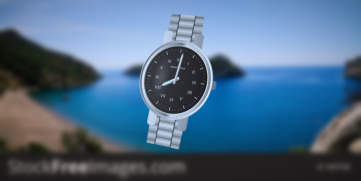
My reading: 8:01
